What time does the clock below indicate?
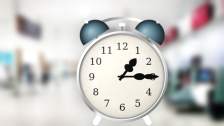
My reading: 1:15
